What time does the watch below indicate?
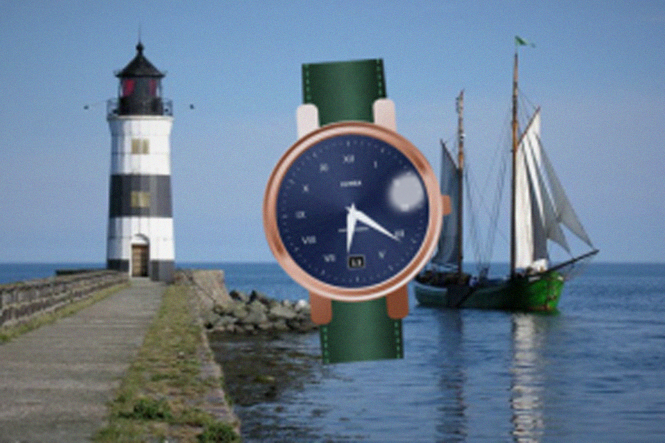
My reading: 6:21
